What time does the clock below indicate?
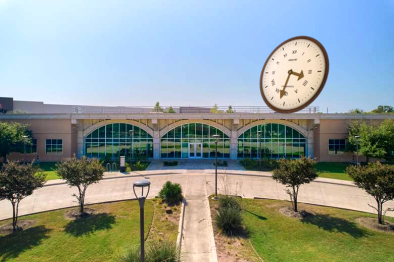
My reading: 3:32
